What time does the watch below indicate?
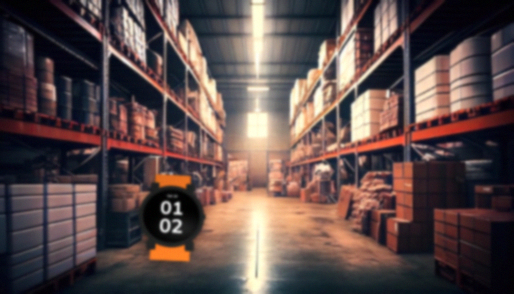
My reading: 1:02
